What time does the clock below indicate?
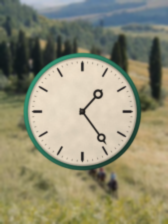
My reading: 1:24
